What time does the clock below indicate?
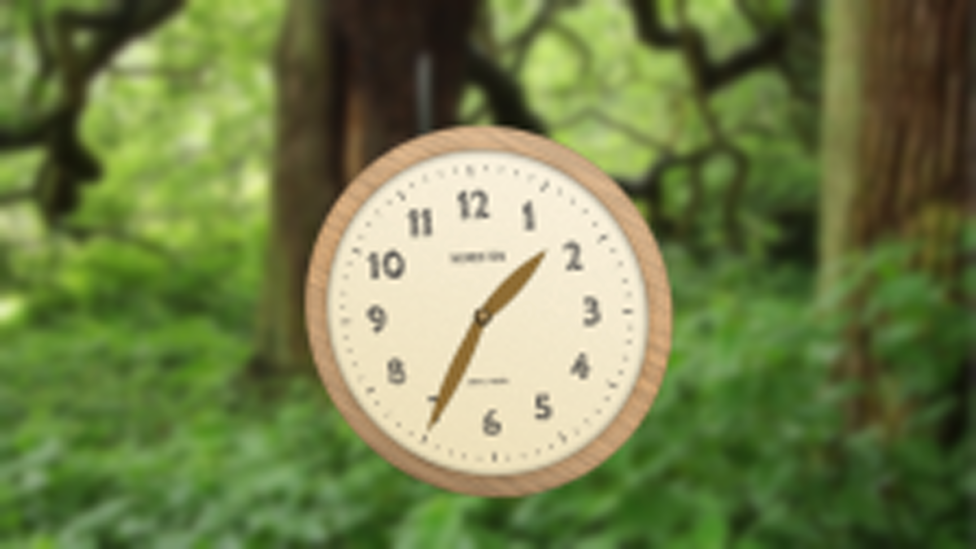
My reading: 1:35
